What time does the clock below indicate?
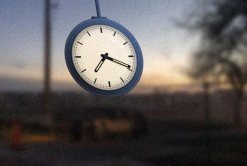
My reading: 7:19
